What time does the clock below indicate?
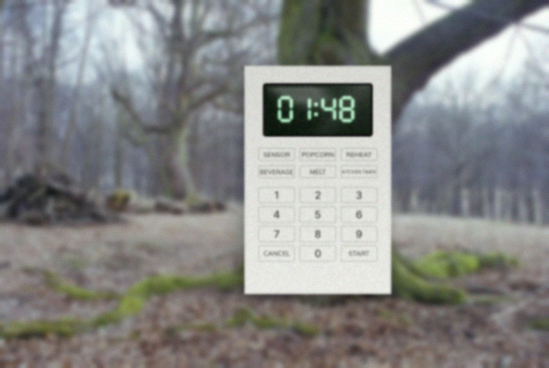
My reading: 1:48
